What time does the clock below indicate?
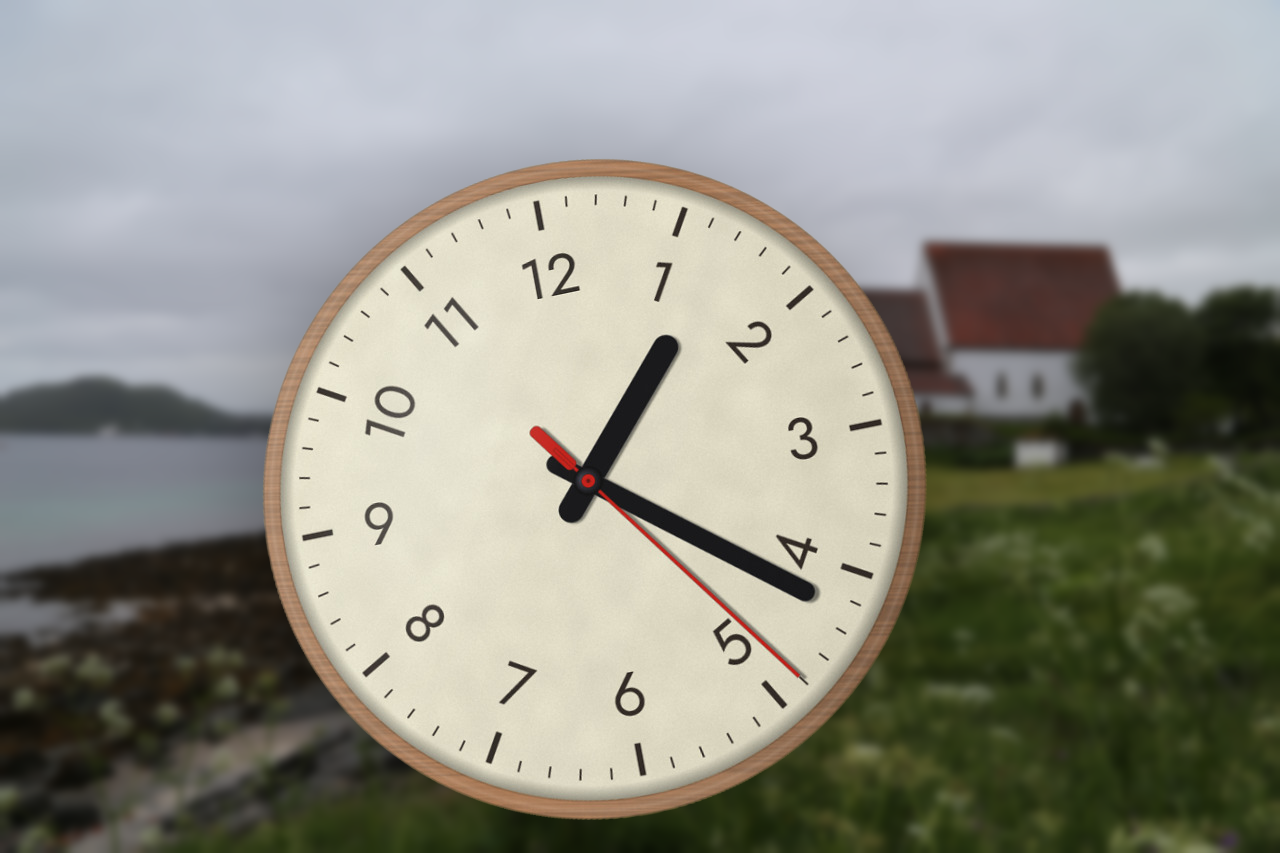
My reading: 1:21:24
